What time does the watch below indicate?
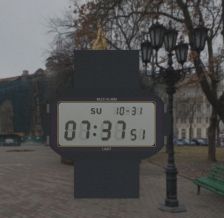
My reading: 7:37:51
